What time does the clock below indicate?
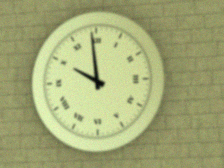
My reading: 9:59
